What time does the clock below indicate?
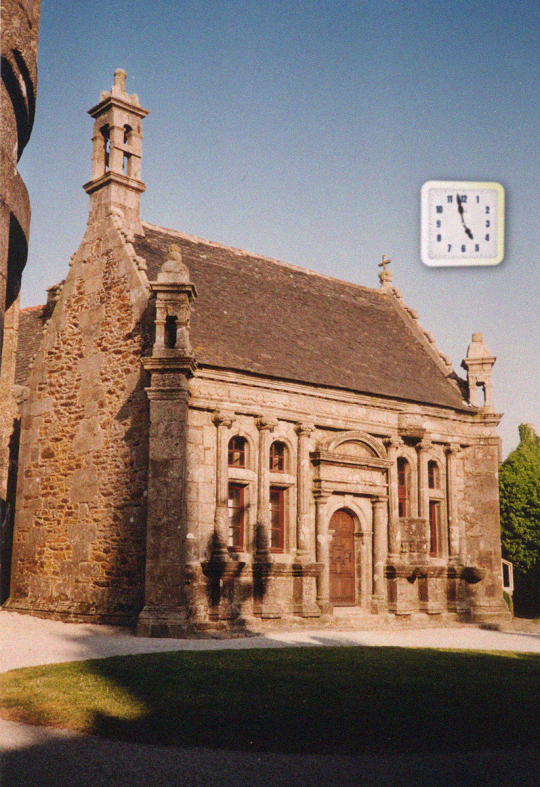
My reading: 4:58
